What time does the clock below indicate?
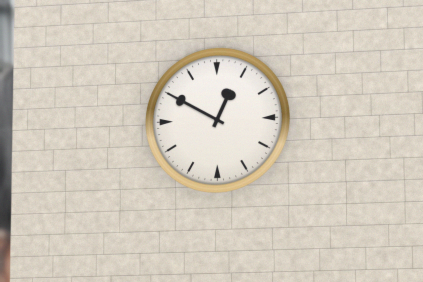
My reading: 12:50
